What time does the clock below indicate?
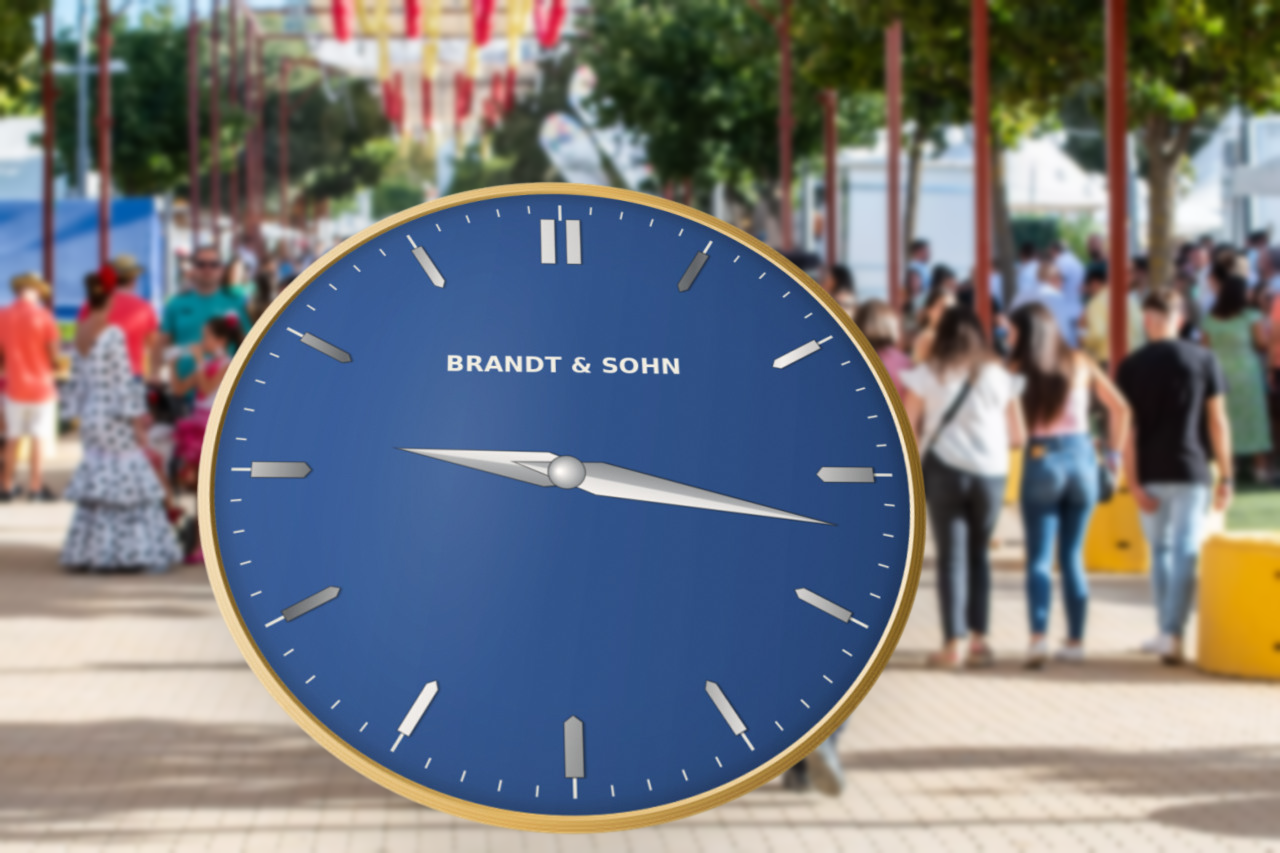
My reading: 9:17
